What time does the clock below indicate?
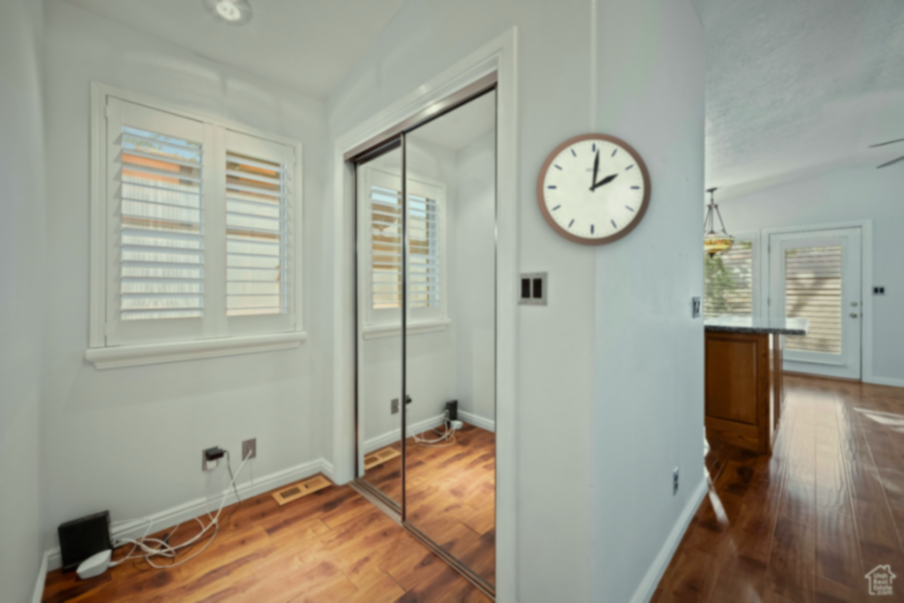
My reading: 2:01
